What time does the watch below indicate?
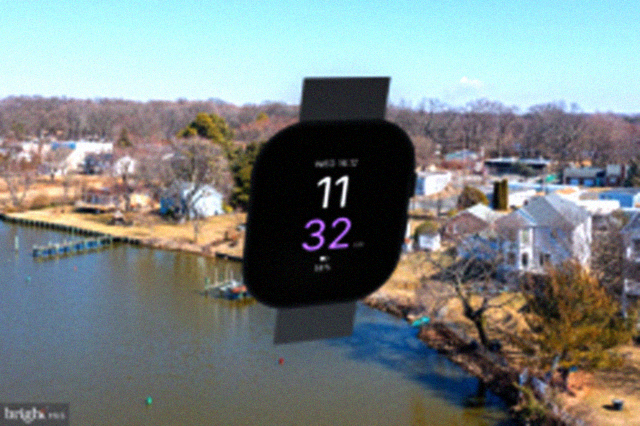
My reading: 11:32
